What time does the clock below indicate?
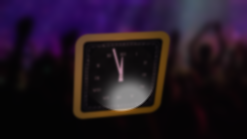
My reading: 11:57
